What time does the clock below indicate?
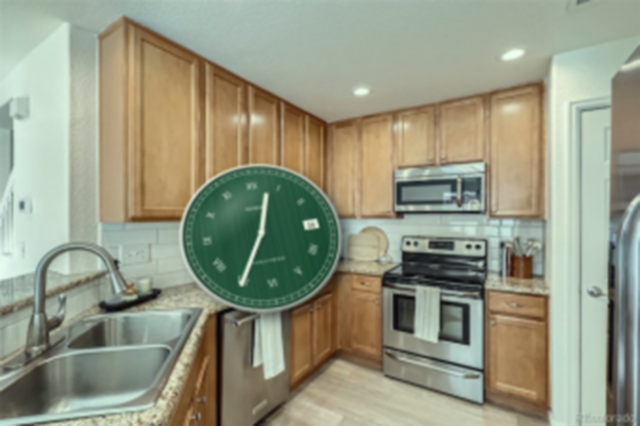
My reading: 12:35
